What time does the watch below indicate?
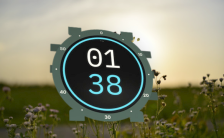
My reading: 1:38
